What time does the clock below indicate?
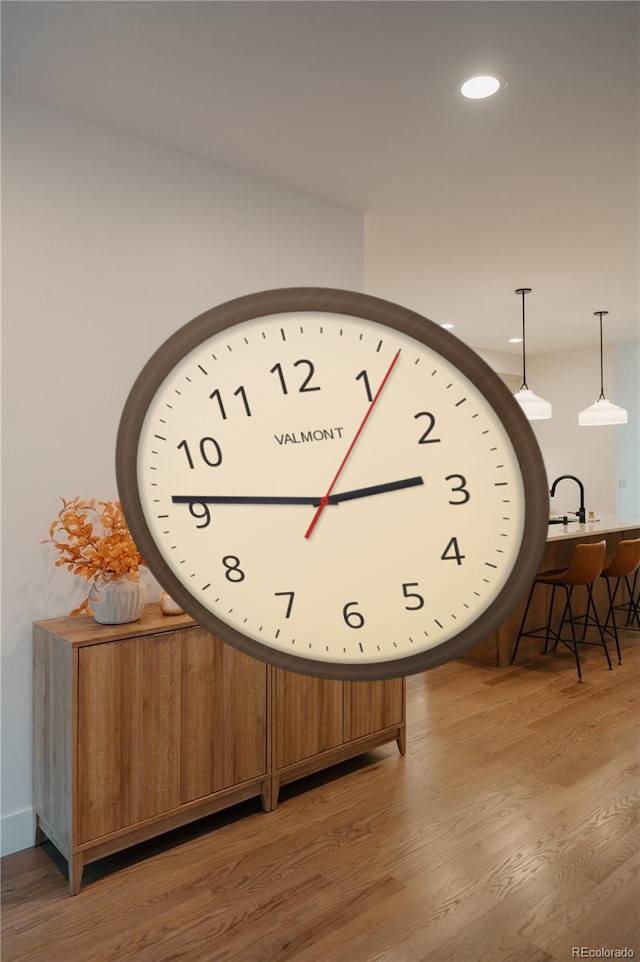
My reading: 2:46:06
